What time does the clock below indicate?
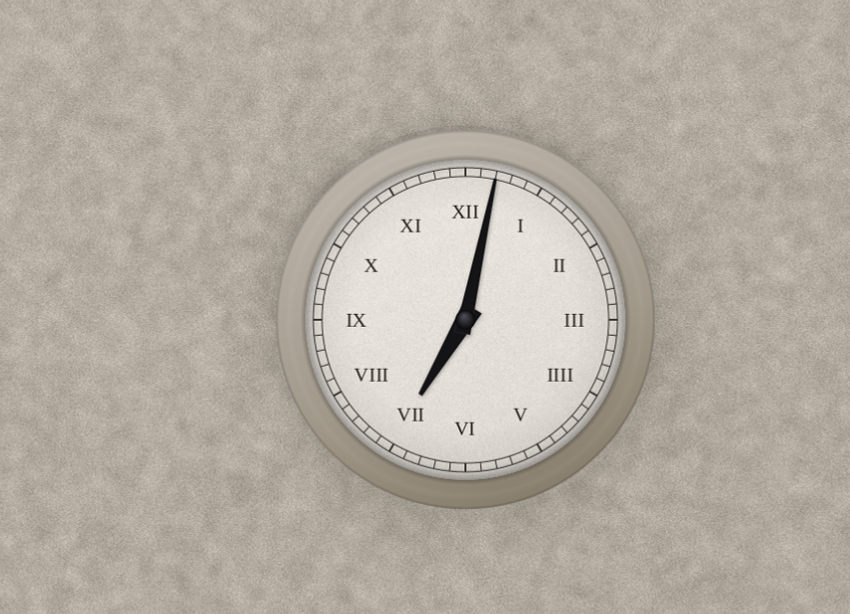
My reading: 7:02
